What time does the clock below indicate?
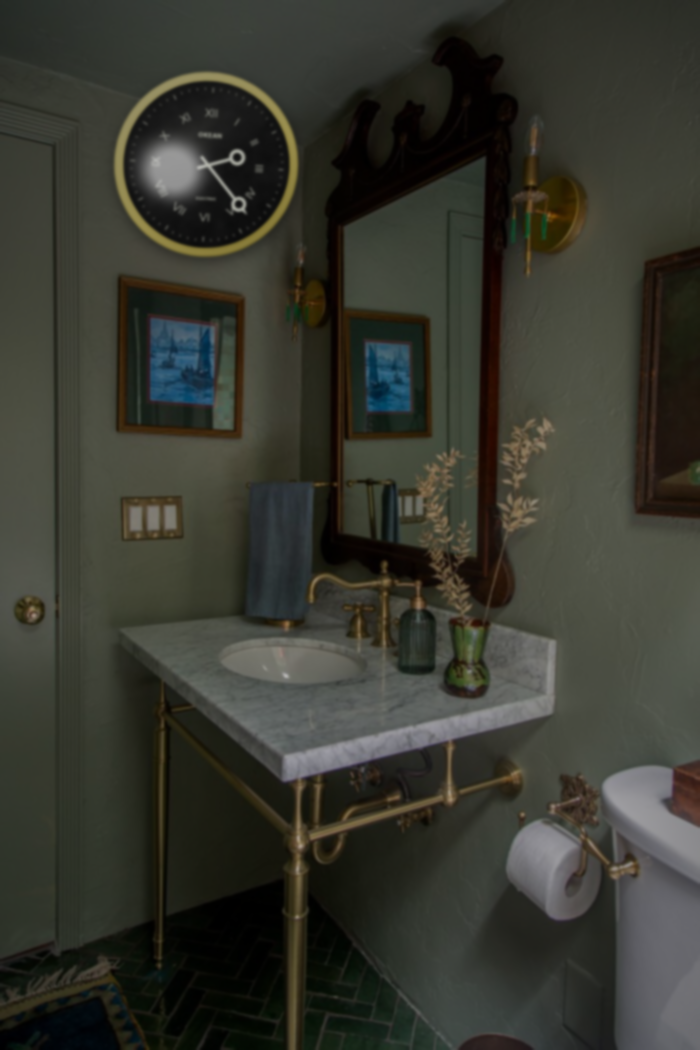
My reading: 2:23
